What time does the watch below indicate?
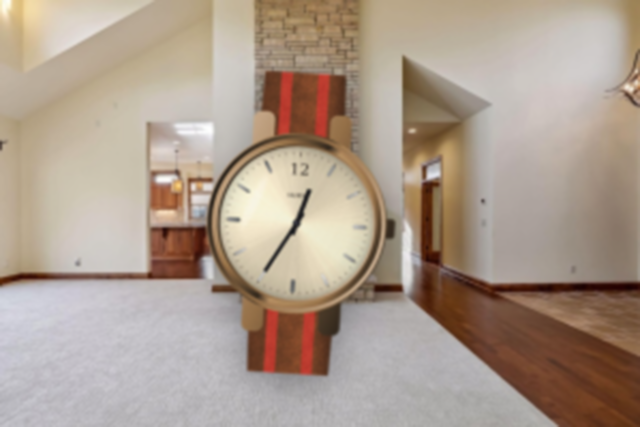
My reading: 12:35
